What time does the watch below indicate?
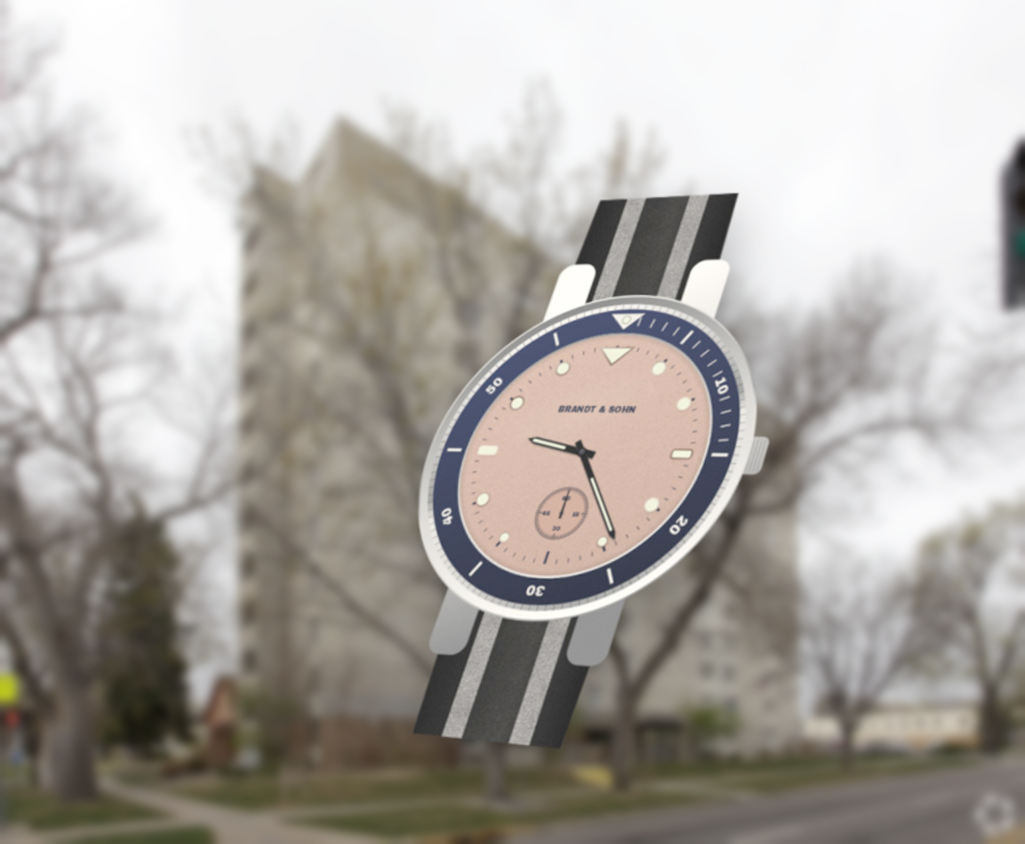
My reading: 9:24
